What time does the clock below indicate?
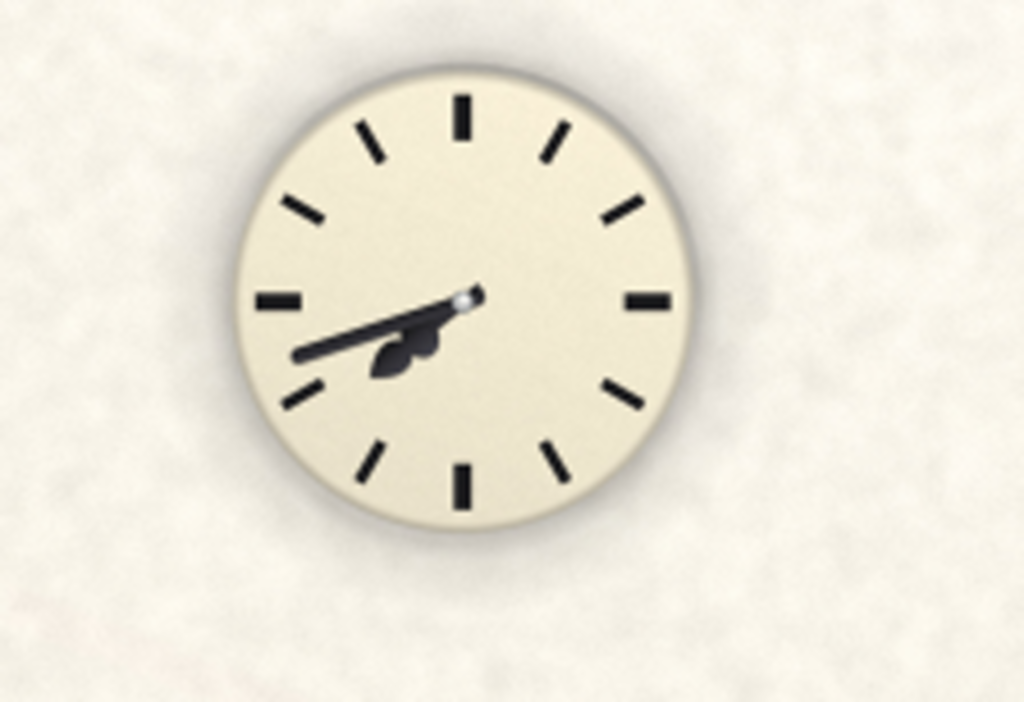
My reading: 7:42
